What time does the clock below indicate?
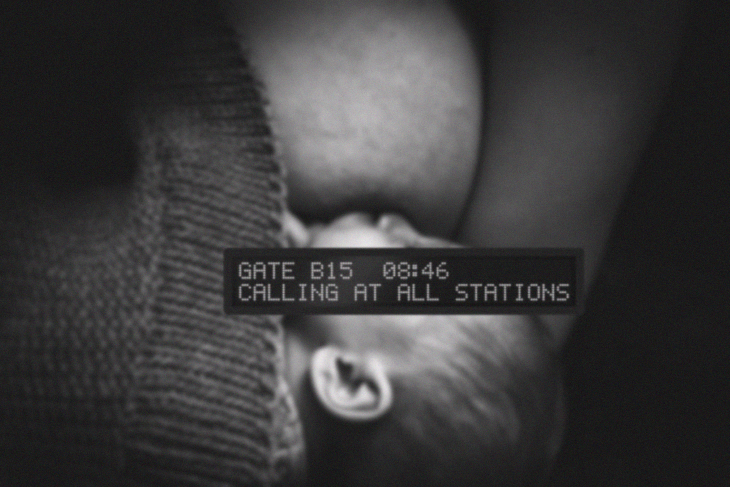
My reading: 8:46
